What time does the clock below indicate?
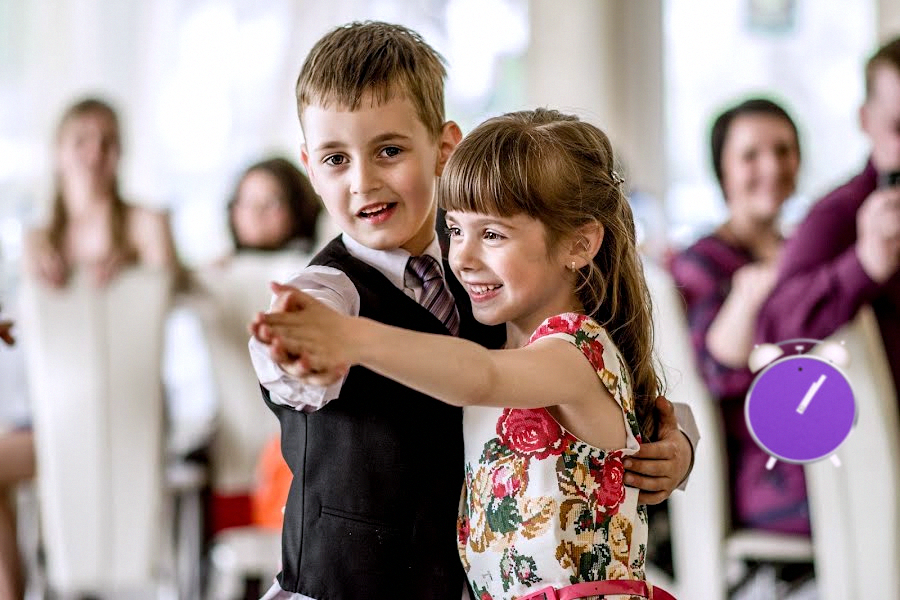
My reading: 1:06
